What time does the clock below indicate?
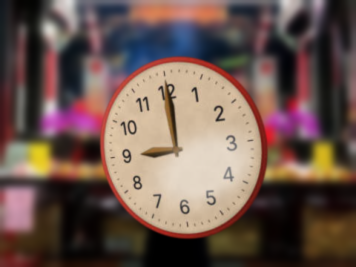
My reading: 9:00
